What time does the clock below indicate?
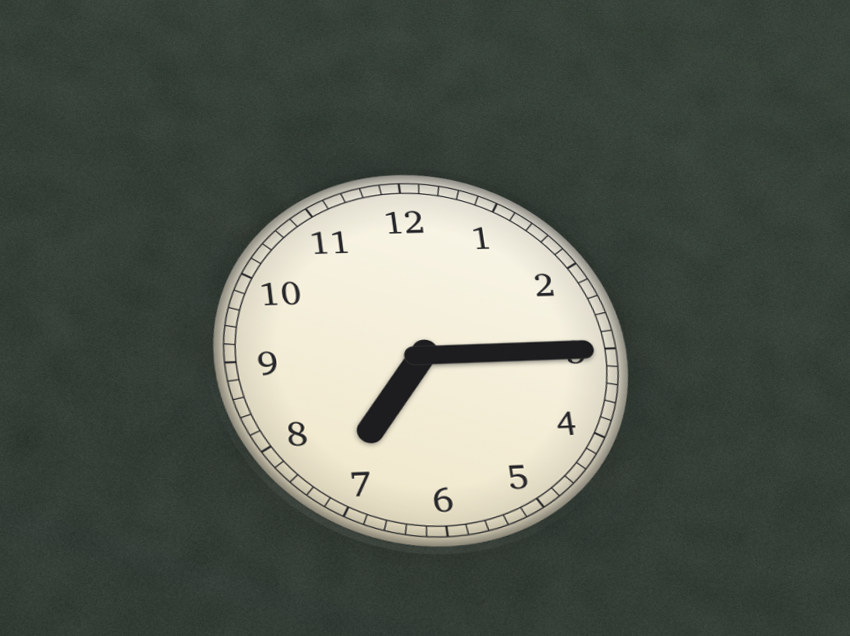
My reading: 7:15
